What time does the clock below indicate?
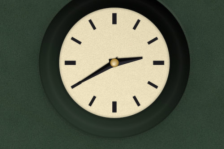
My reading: 2:40
